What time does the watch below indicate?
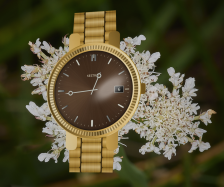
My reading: 12:44
